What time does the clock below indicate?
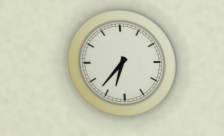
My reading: 6:37
